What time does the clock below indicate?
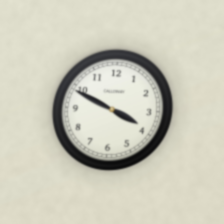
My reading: 3:49
